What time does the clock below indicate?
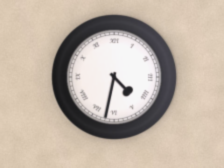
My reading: 4:32
